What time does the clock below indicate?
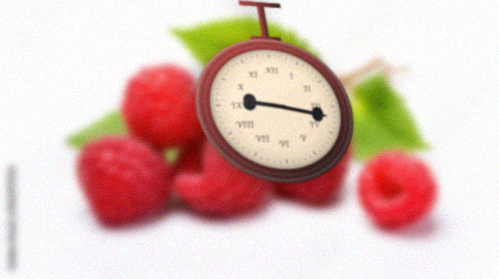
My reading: 9:17
